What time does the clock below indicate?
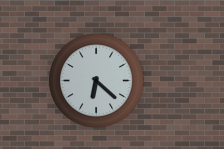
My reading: 6:22
